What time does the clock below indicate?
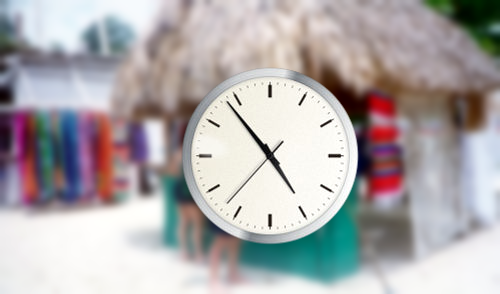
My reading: 4:53:37
